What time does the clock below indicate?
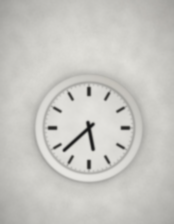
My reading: 5:38
